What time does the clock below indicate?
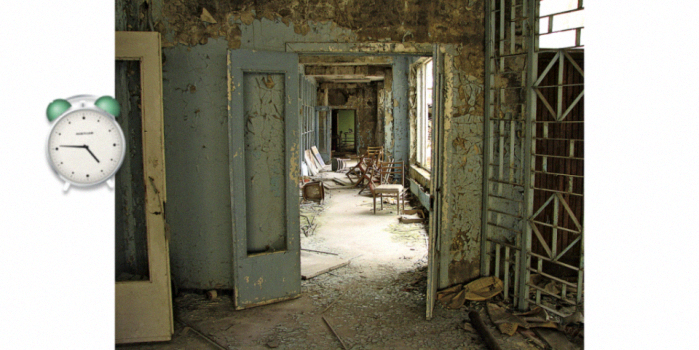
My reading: 4:46
